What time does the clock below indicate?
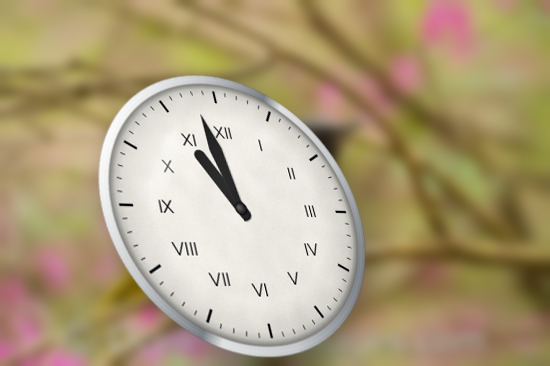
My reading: 10:58
